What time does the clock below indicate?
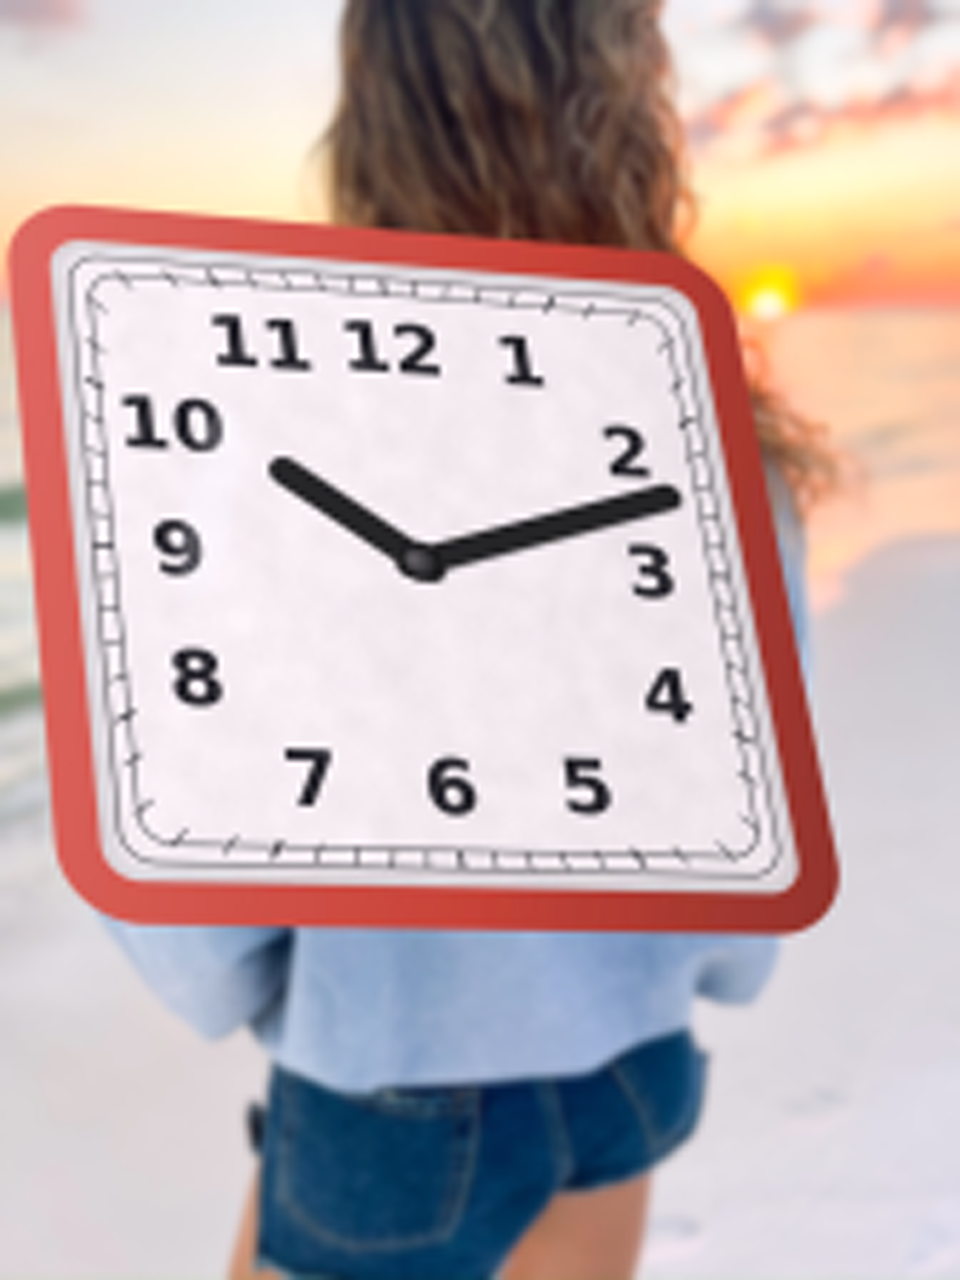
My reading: 10:12
